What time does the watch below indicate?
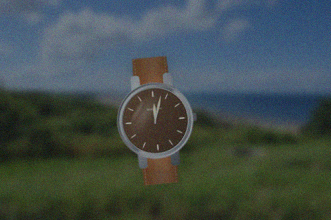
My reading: 12:03
